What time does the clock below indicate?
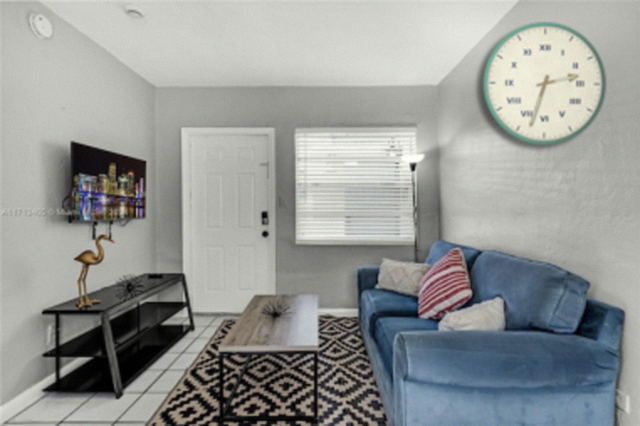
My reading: 2:33
